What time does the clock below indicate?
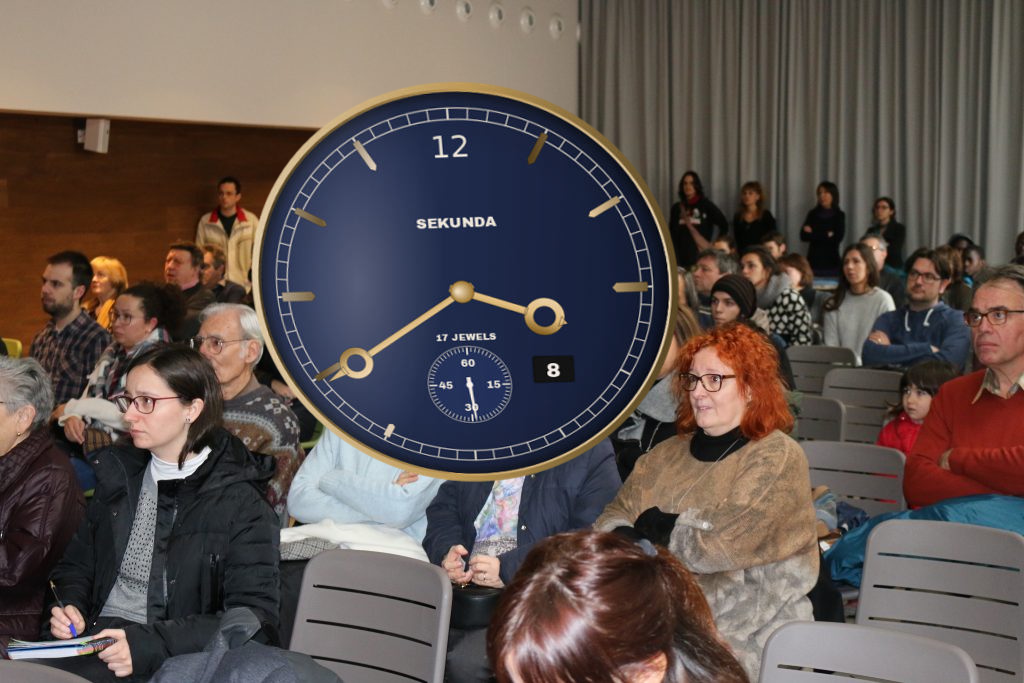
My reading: 3:39:29
